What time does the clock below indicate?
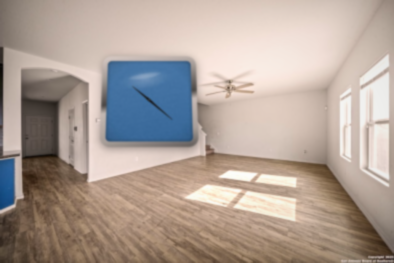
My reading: 10:22
